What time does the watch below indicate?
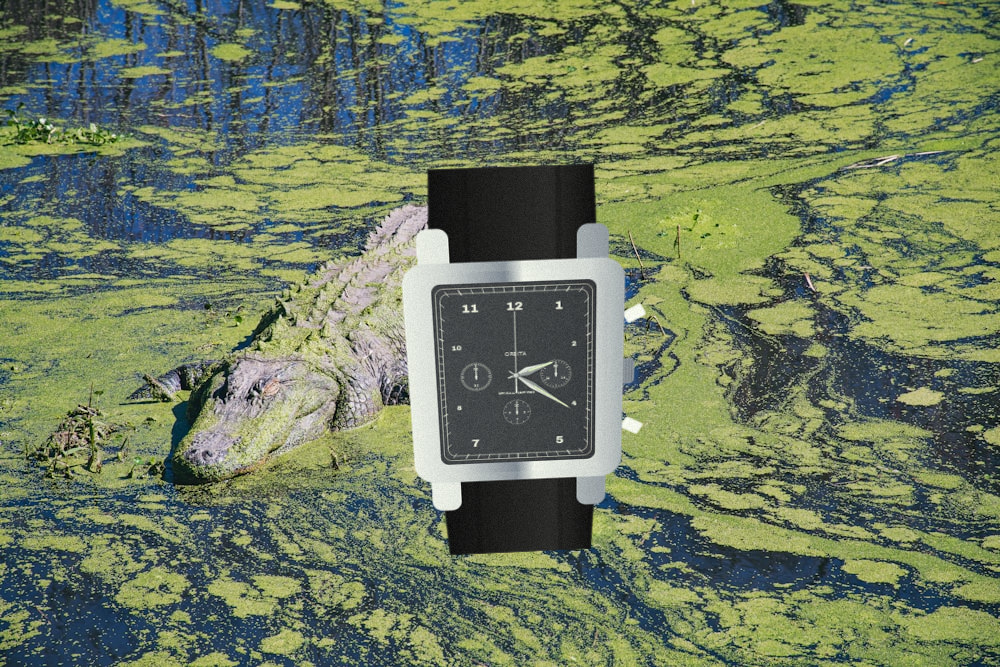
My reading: 2:21
